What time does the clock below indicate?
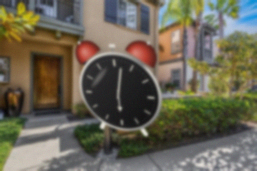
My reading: 6:02
